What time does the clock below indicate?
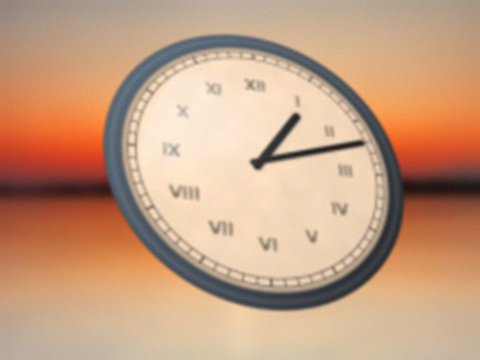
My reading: 1:12
